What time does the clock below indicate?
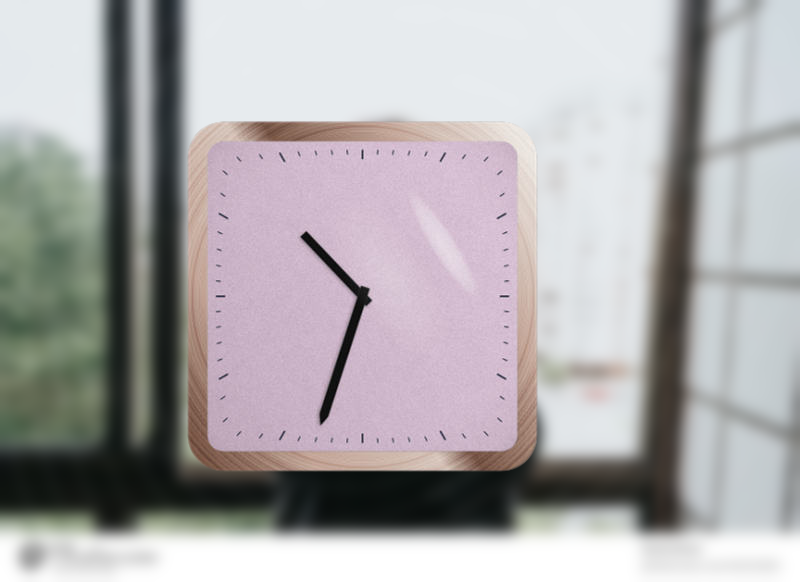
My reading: 10:33
